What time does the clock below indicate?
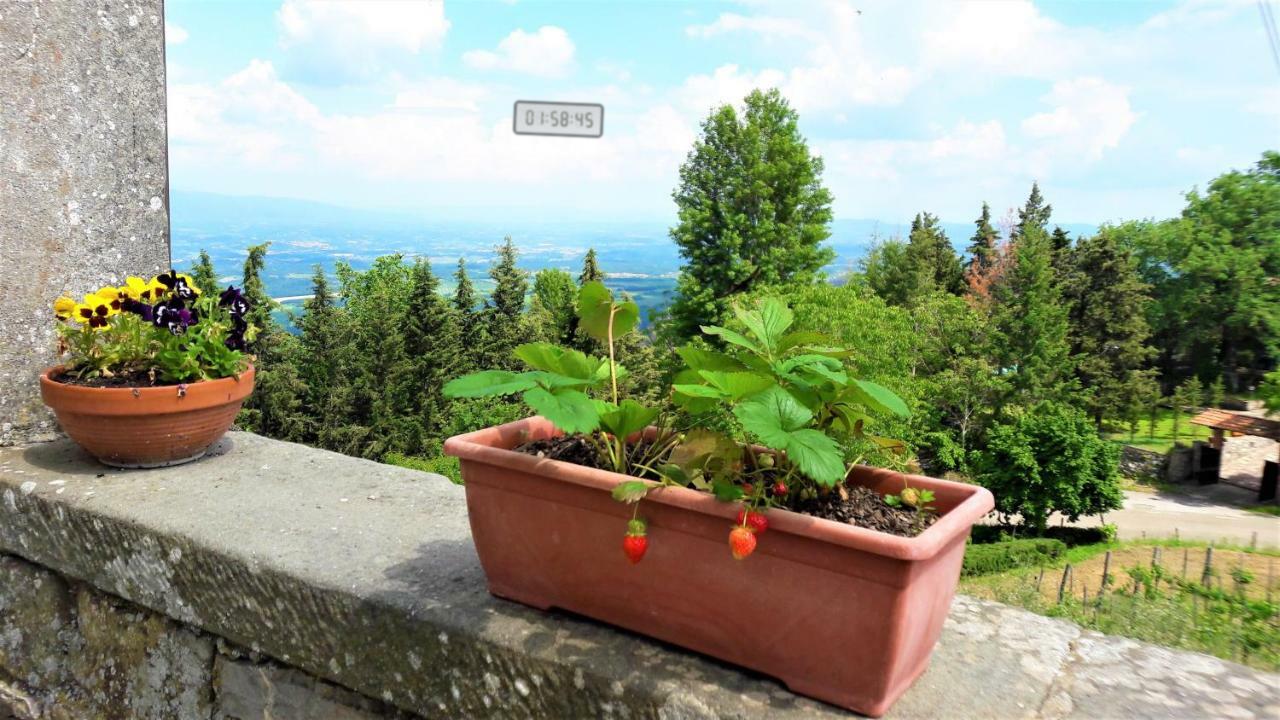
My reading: 1:58:45
